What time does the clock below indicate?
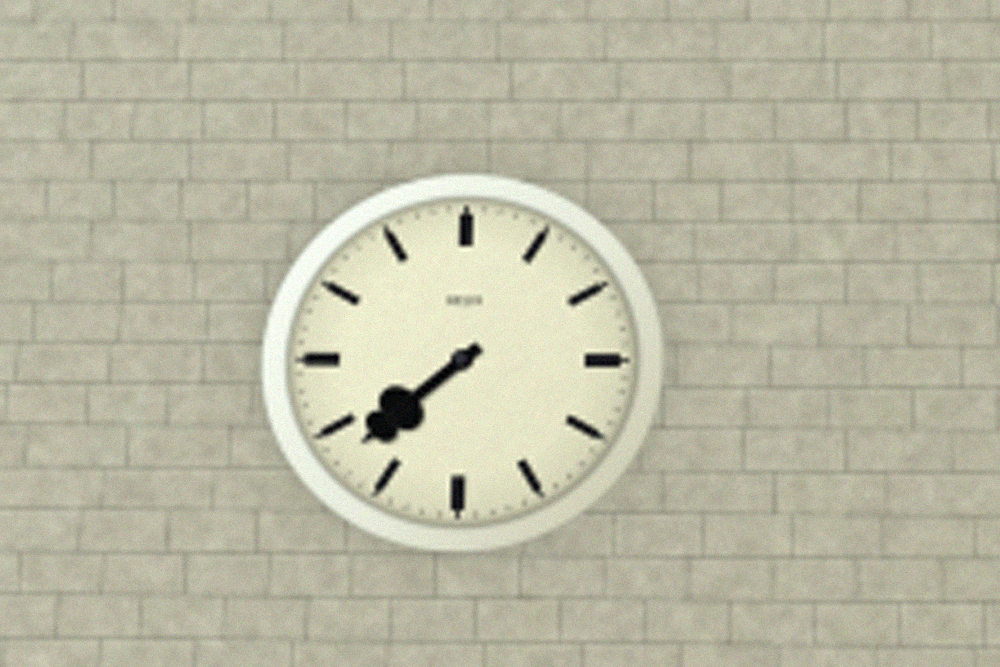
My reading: 7:38
